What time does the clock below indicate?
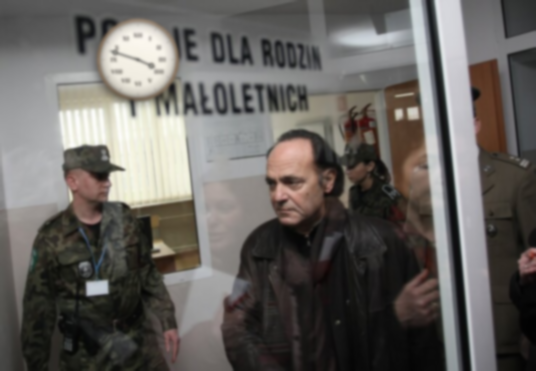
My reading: 3:48
